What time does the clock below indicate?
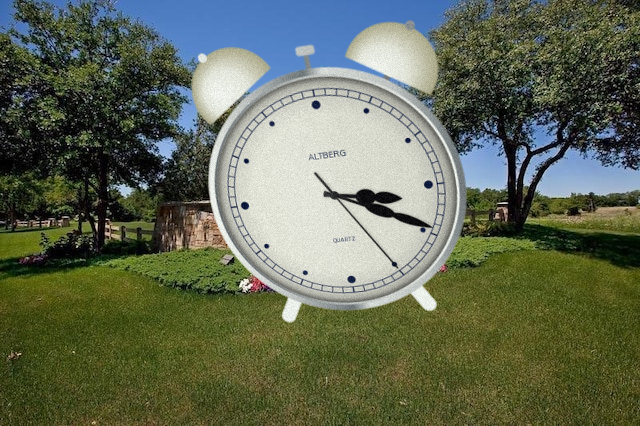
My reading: 3:19:25
